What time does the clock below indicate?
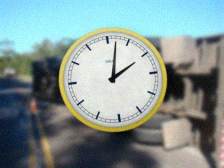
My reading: 2:02
